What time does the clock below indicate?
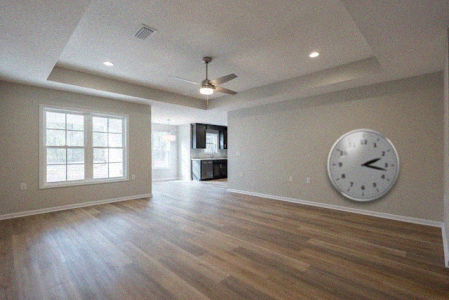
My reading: 2:17
